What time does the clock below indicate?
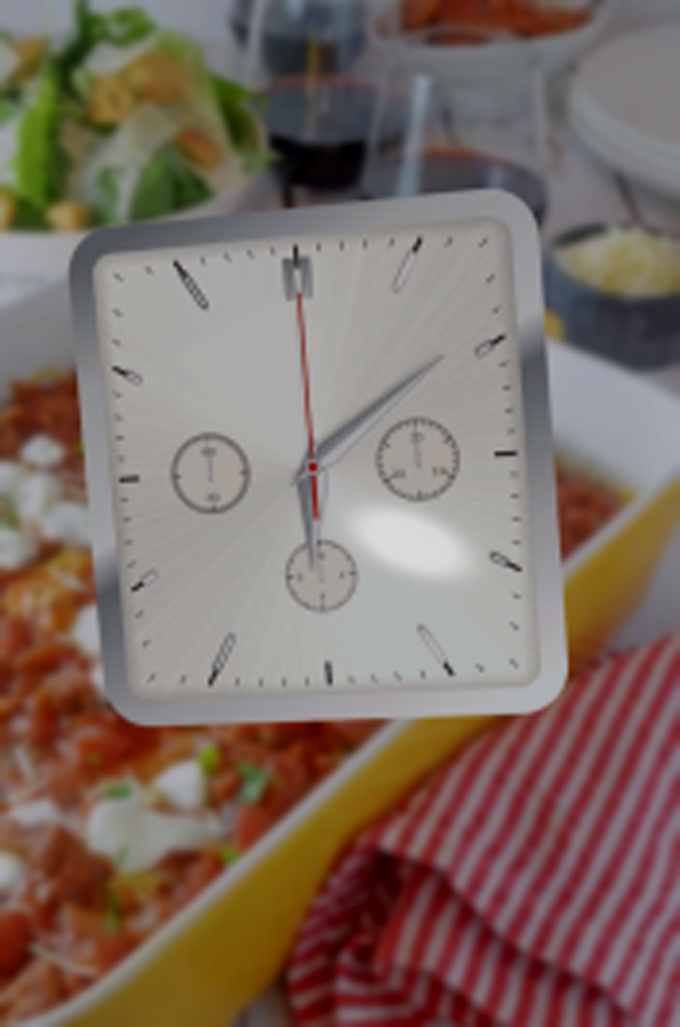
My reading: 6:09
